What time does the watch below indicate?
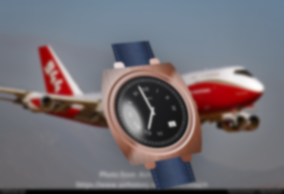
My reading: 6:58
